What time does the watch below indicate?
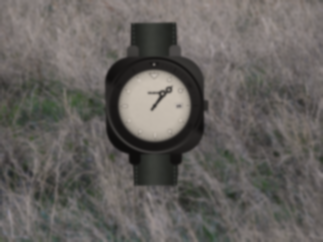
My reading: 1:07
